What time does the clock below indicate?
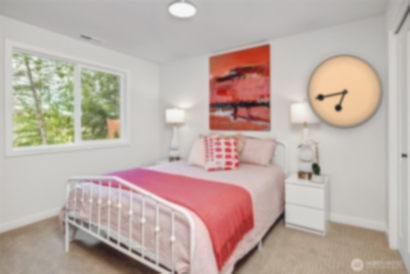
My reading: 6:43
